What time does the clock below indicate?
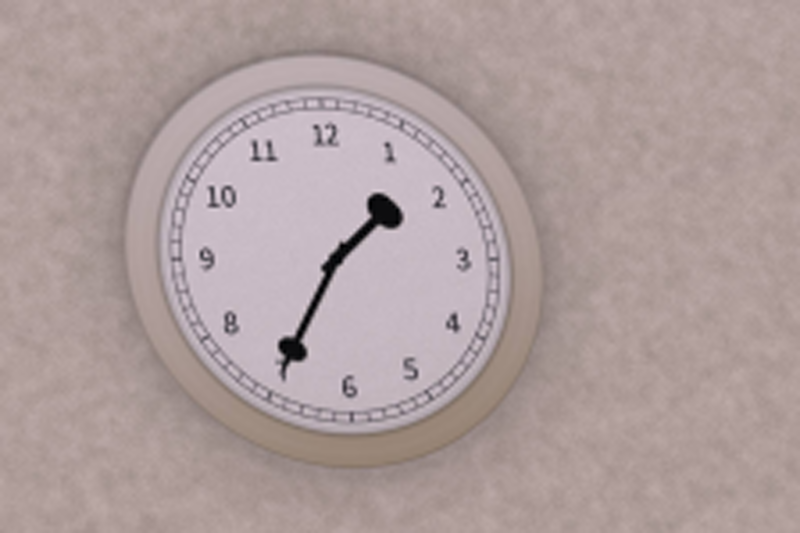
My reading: 1:35
